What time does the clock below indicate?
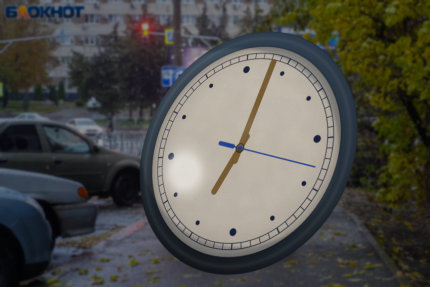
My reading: 7:03:18
